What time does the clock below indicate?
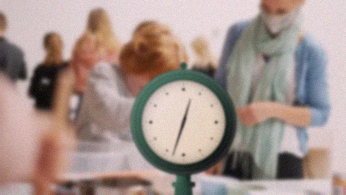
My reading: 12:33
